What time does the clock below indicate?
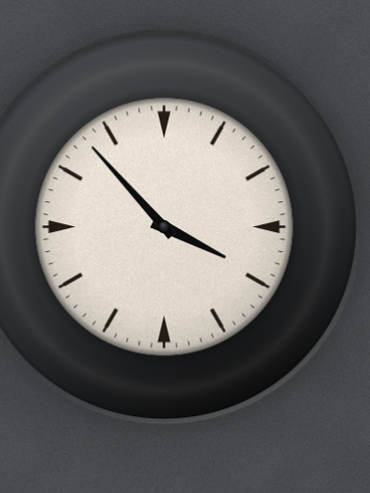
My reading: 3:53
